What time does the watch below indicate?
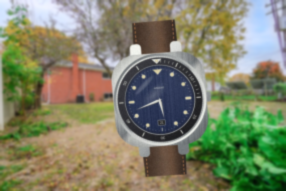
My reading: 5:42
